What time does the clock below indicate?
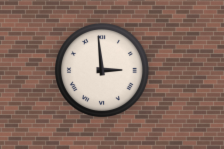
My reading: 2:59
